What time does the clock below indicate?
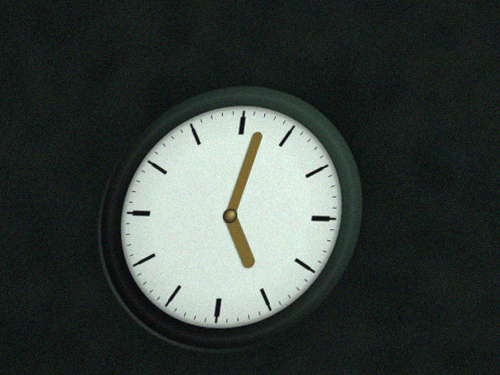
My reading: 5:02
